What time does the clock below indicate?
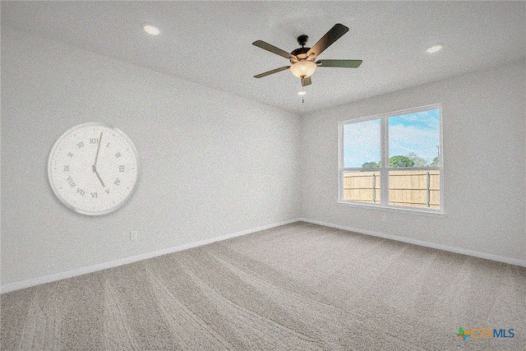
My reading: 5:02
